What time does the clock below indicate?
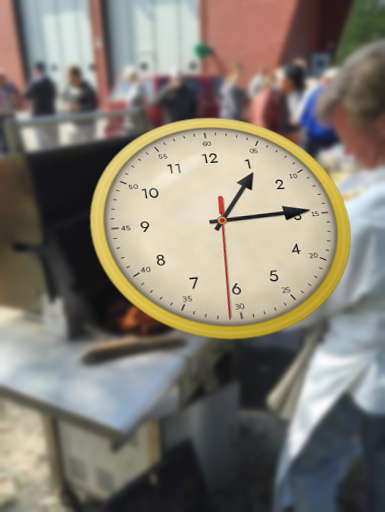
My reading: 1:14:31
